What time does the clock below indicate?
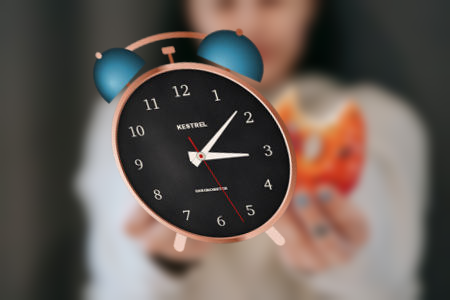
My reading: 3:08:27
